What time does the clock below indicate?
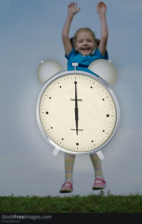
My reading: 6:00
